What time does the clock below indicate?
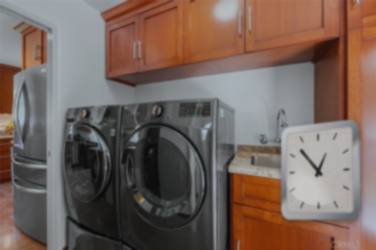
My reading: 12:53
